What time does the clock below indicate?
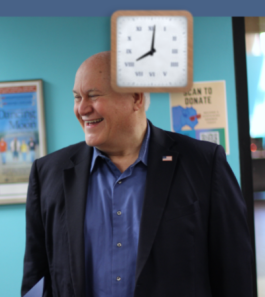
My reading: 8:01
